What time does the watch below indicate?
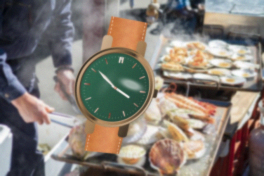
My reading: 3:51
